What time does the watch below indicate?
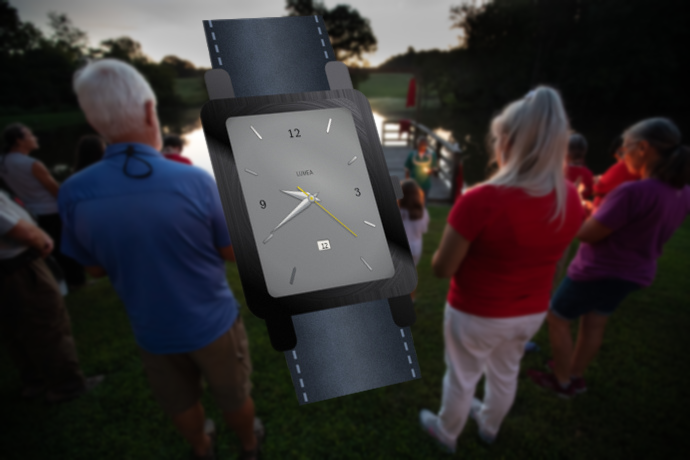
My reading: 9:40:23
